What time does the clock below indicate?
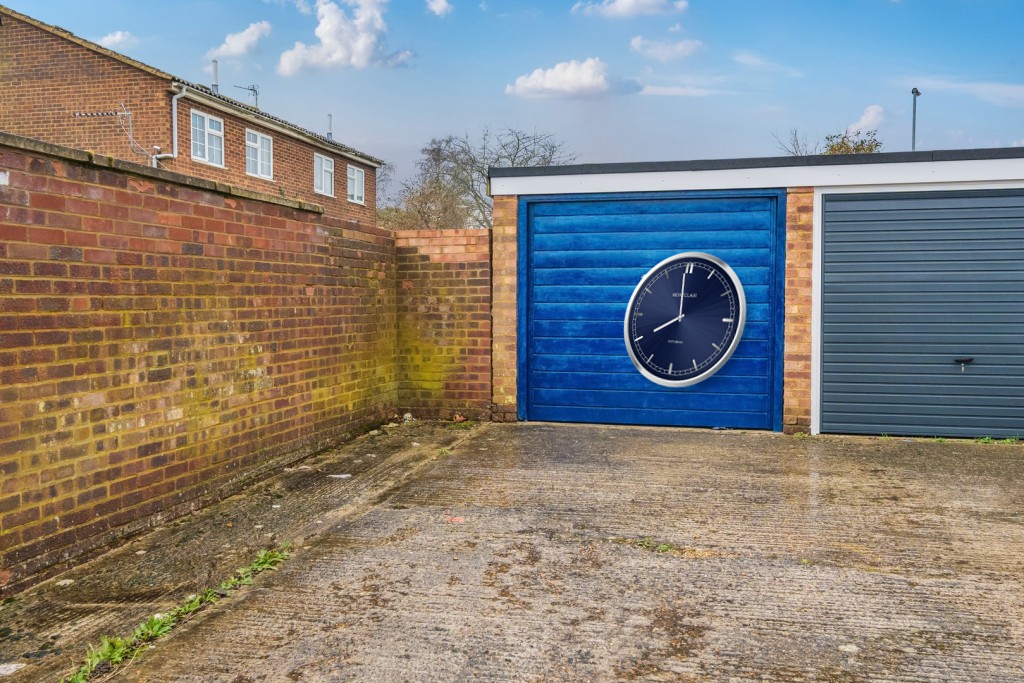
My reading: 7:59
